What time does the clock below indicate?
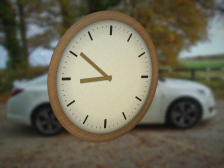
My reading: 8:51
